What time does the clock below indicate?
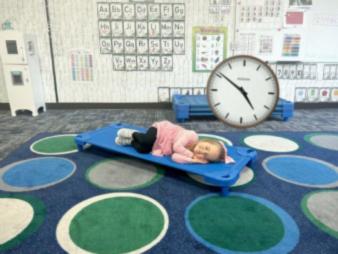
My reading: 4:51
